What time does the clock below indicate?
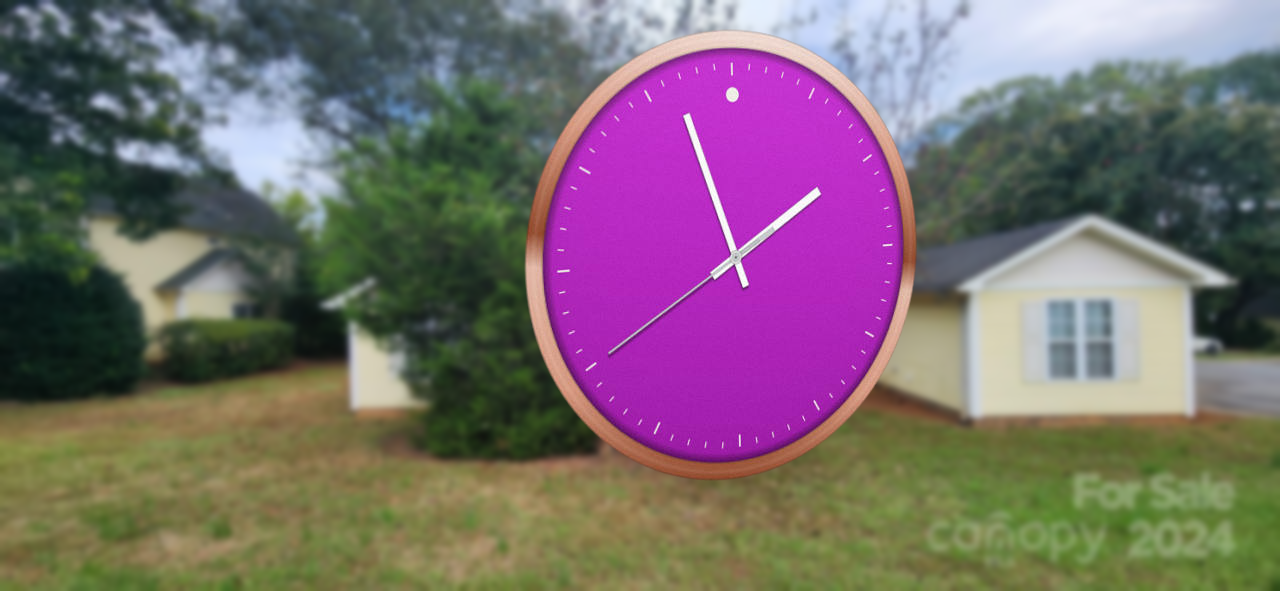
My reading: 1:56:40
